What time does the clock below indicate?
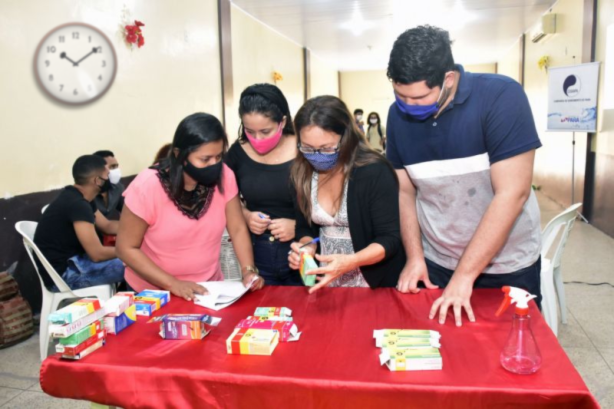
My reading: 10:09
